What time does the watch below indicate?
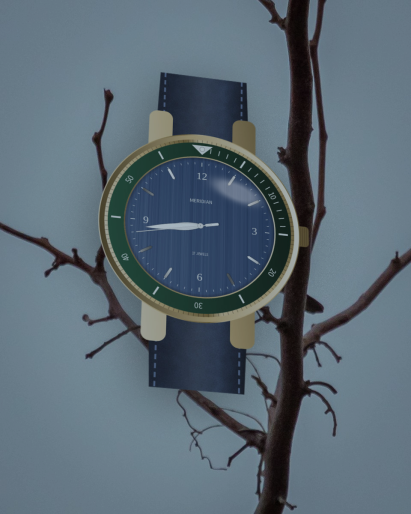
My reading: 8:43:43
